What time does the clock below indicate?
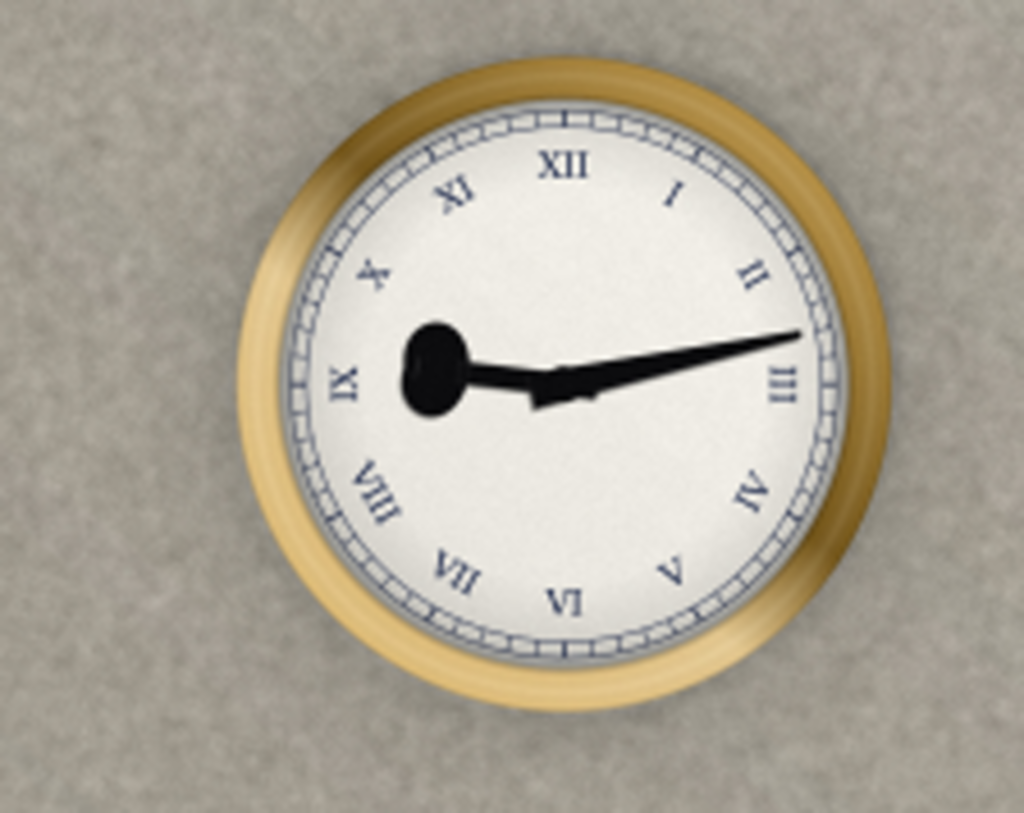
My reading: 9:13
